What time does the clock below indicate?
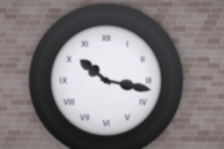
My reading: 10:17
